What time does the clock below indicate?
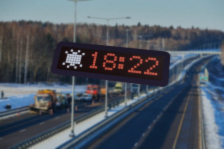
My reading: 18:22
